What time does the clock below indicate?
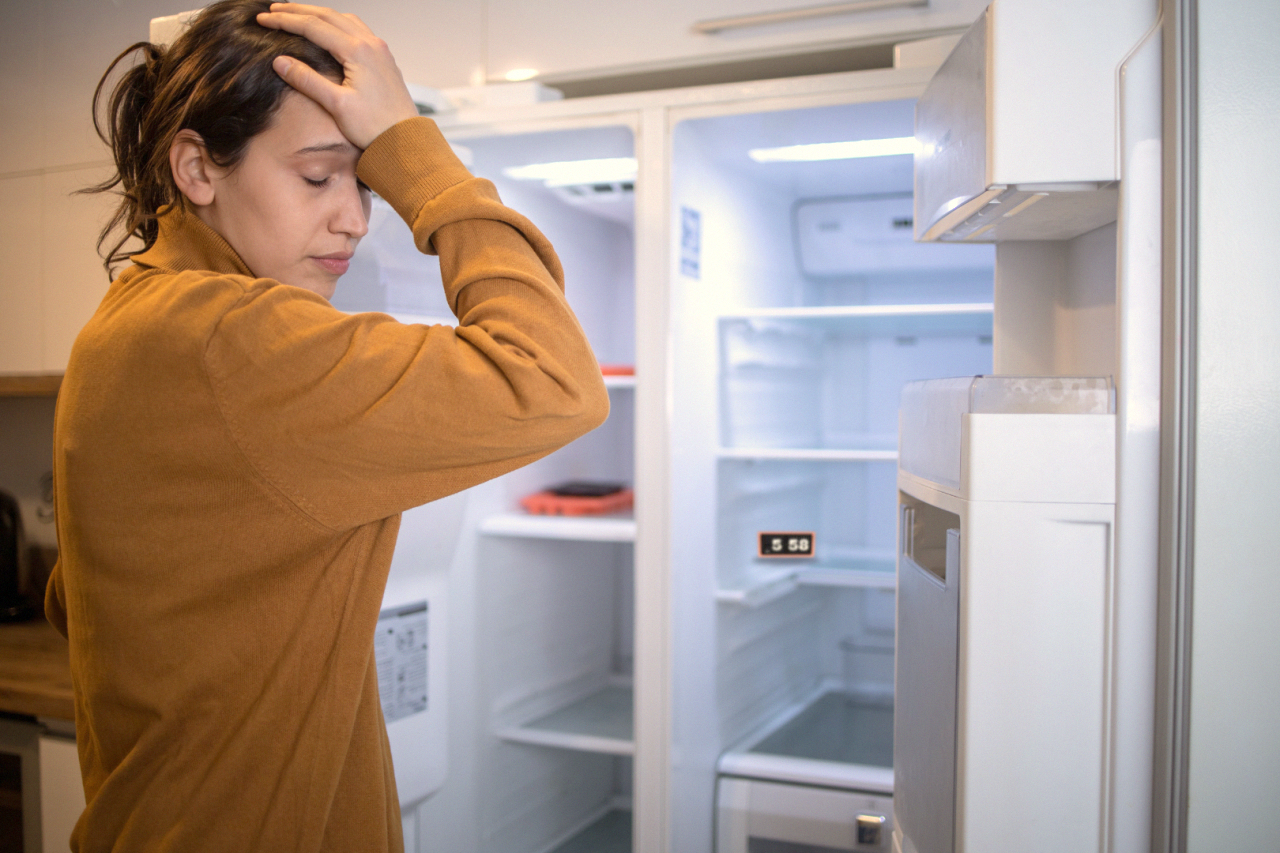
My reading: 5:58
